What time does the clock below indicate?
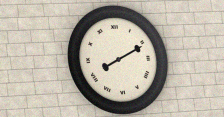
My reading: 8:11
